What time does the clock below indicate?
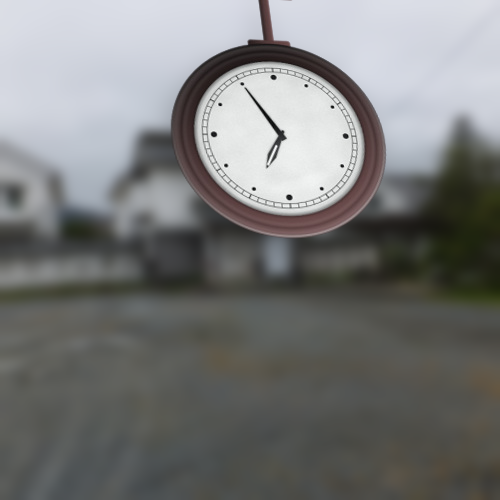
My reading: 6:55
